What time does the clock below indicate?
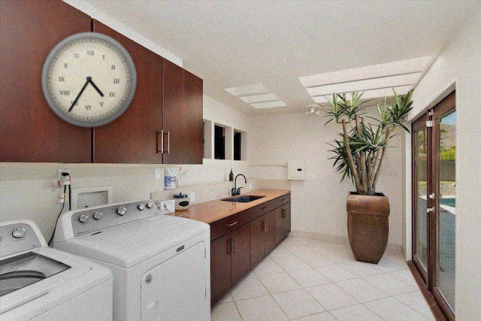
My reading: 4:35
